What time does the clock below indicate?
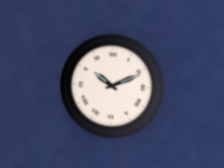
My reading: 10:11
